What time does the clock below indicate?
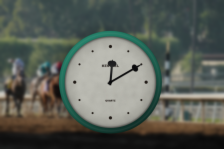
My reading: 12:10
